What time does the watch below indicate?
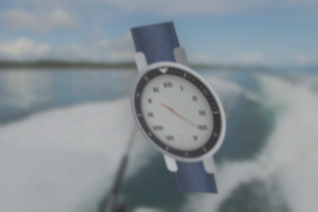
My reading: 10:21
